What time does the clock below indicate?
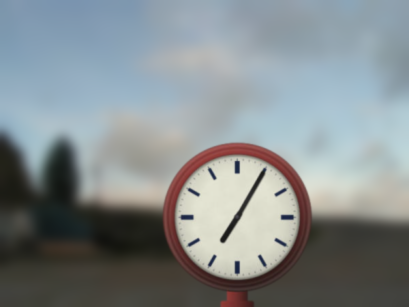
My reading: 7:05
